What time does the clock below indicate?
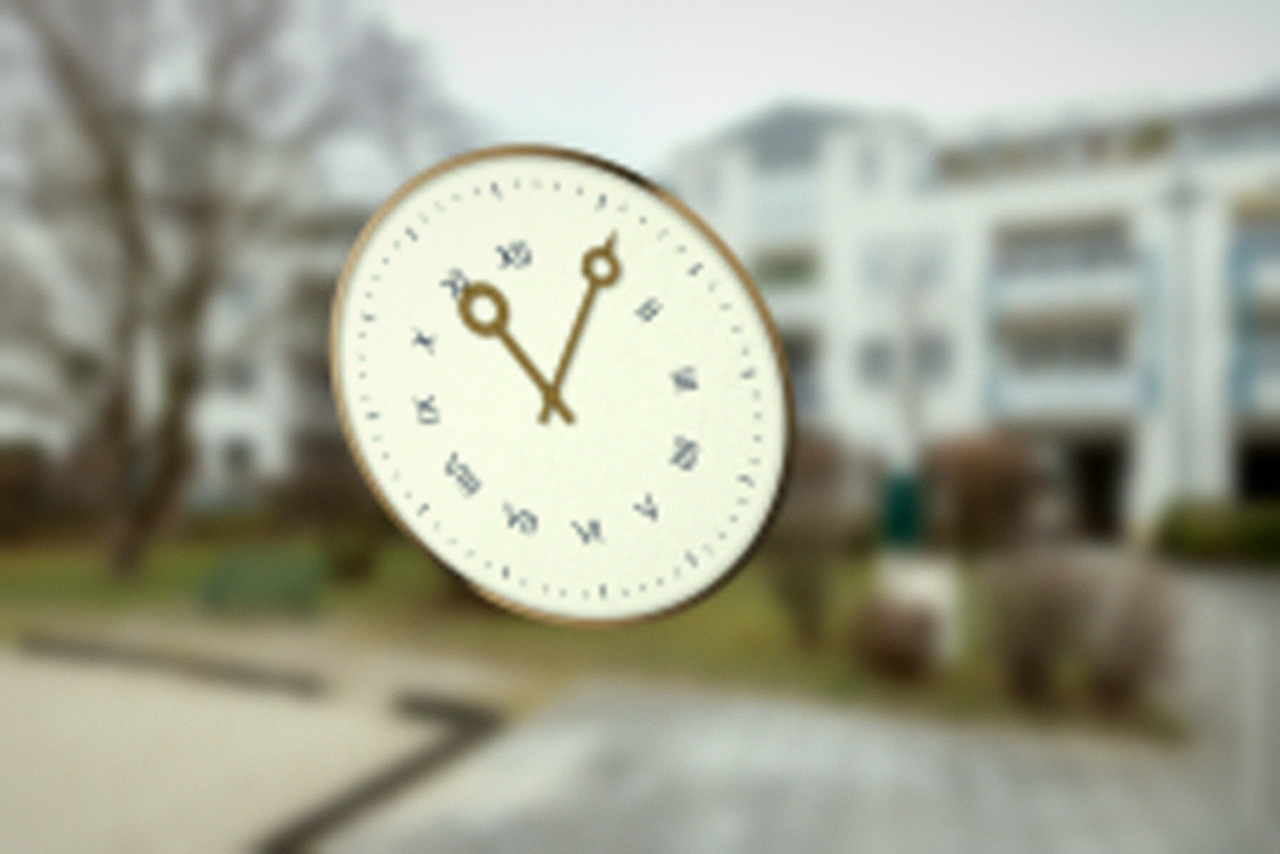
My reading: 11:06
